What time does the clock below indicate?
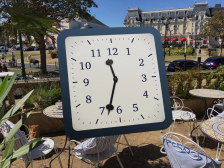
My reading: 11:33
